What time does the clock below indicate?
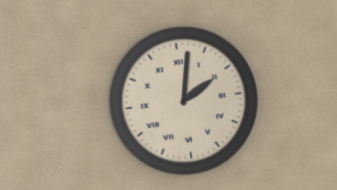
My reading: 2:02
